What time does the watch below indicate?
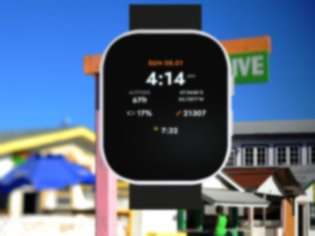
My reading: 4:14
